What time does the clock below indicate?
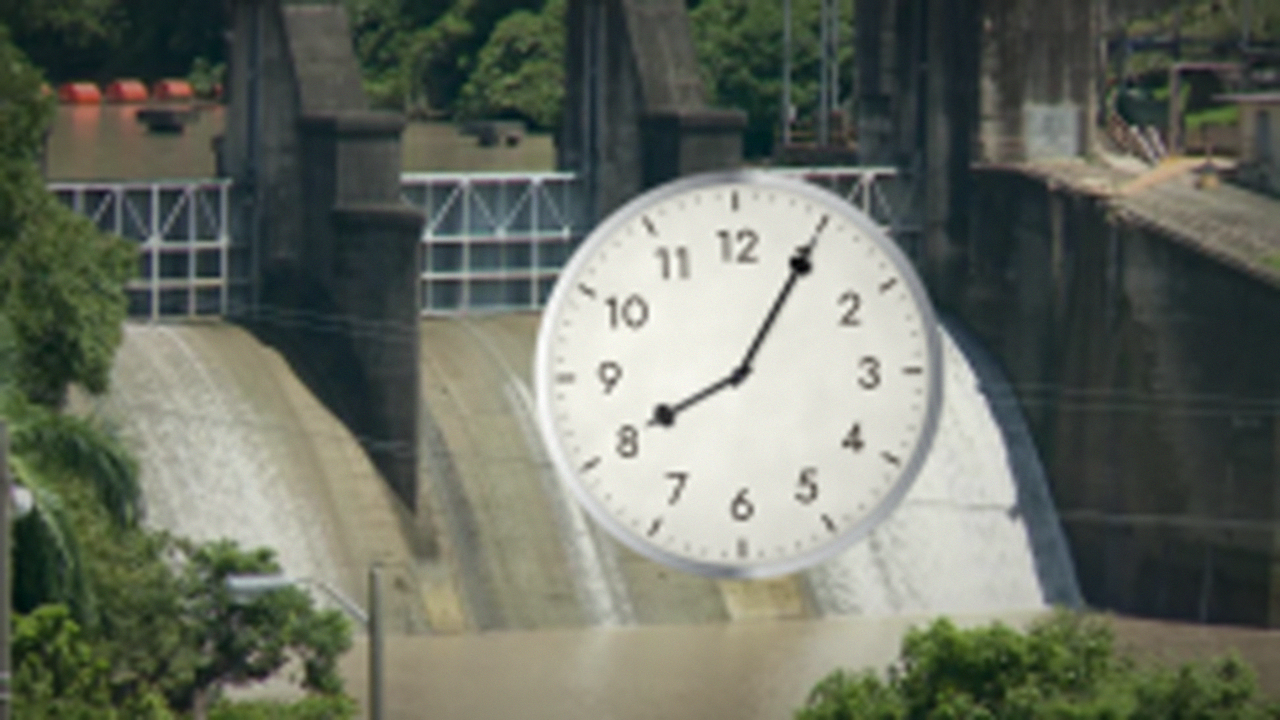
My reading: 8:05
